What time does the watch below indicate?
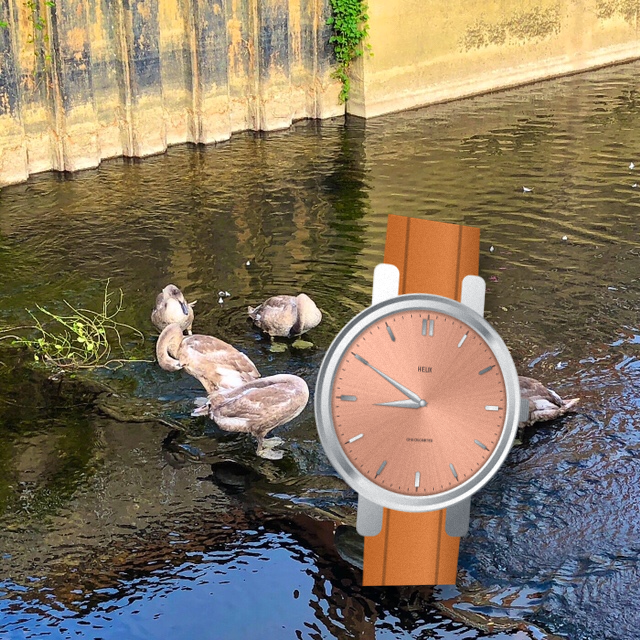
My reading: 8:50
